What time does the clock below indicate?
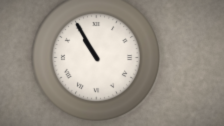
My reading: 10:55
